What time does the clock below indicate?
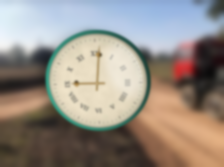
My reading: 9:01
